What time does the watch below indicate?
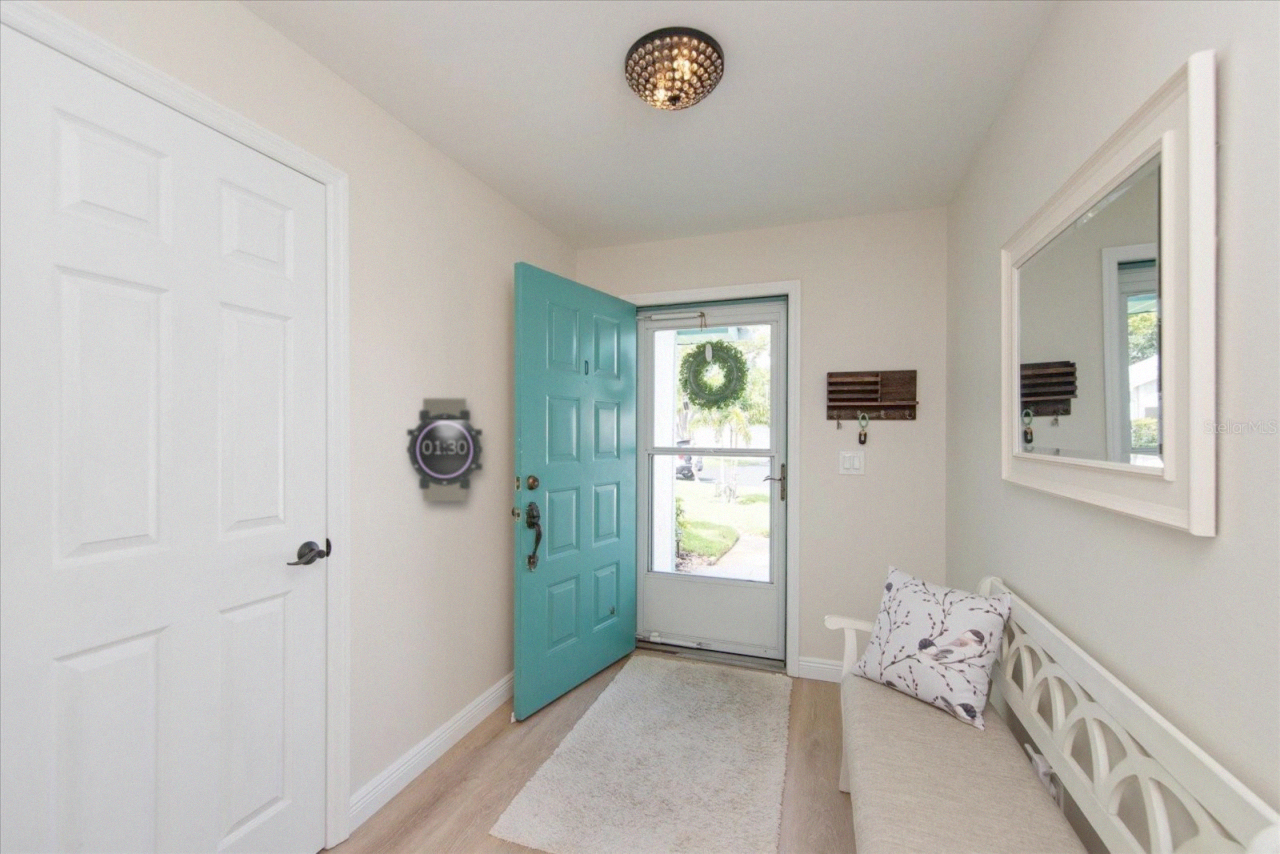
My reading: 1:30
